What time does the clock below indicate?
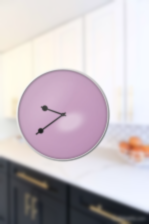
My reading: 9:39
